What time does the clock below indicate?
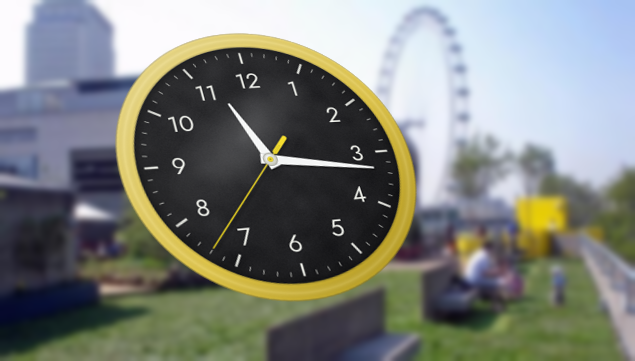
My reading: 11:16:37
